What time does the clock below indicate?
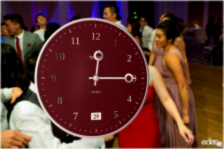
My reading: 12:15
